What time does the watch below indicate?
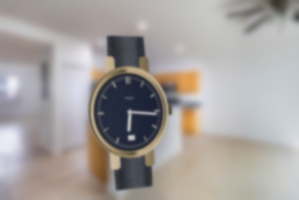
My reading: 6:16
